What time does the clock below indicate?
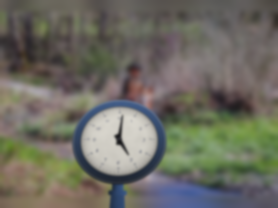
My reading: 5:01
